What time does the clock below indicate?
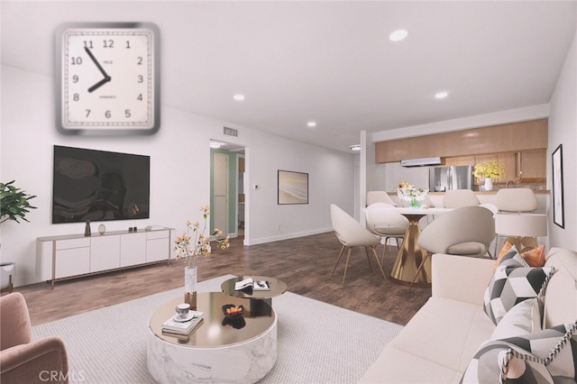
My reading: 7:54
